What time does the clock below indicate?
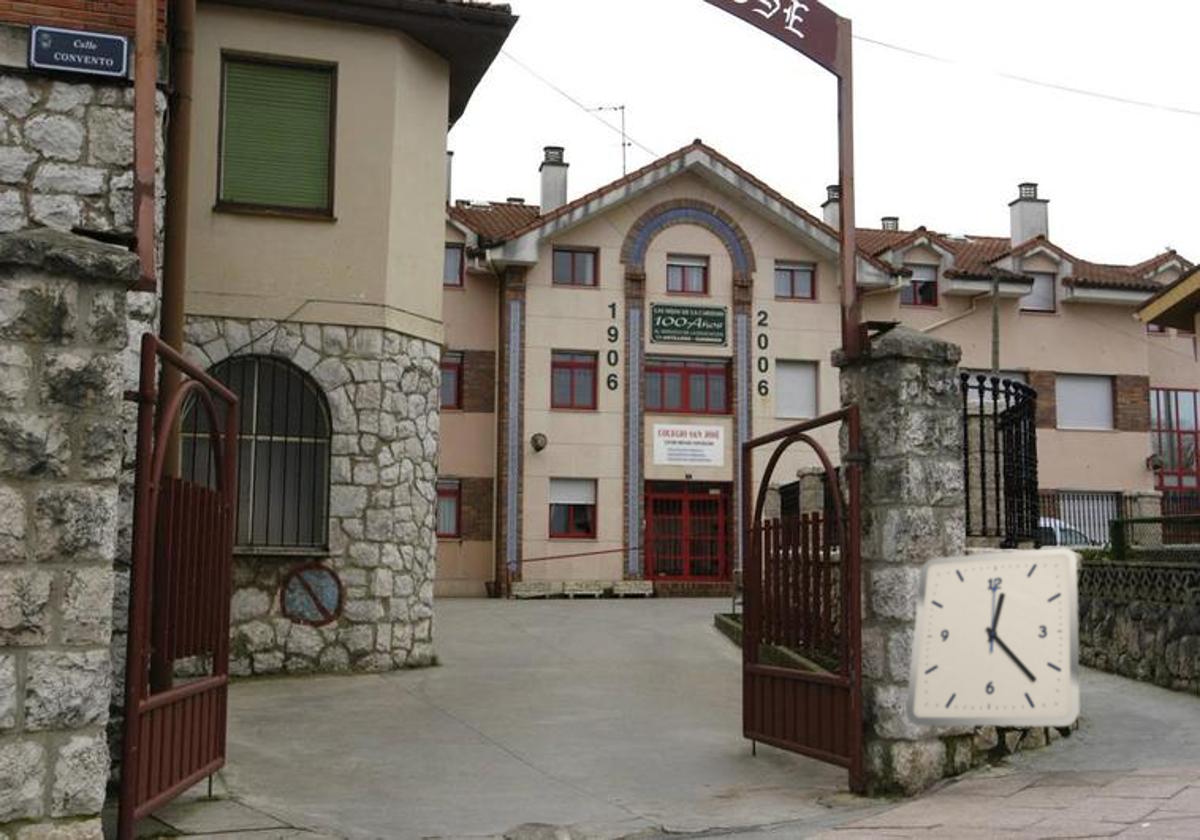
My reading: 12:23:00
